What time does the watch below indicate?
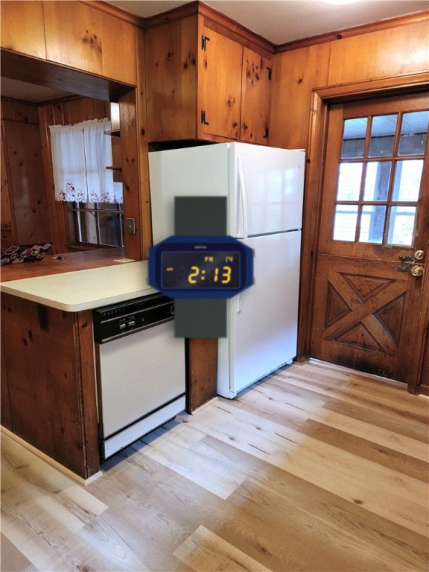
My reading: 2:13
